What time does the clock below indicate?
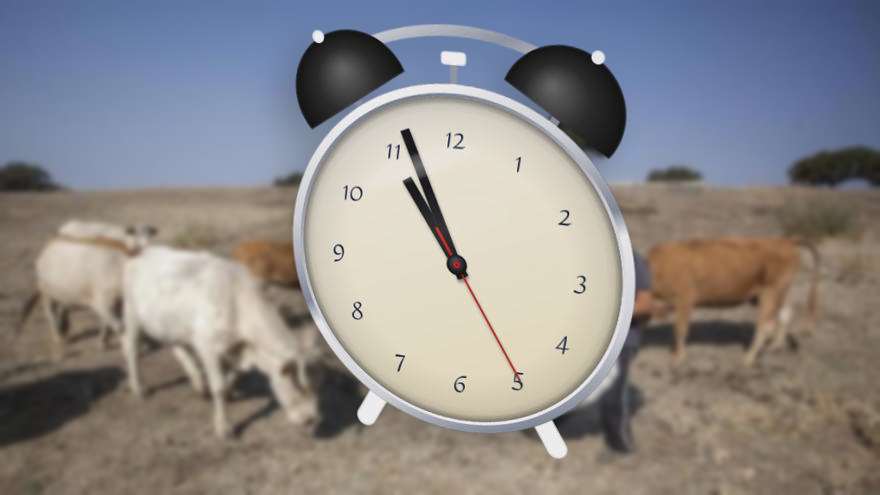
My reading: 10:56:25
